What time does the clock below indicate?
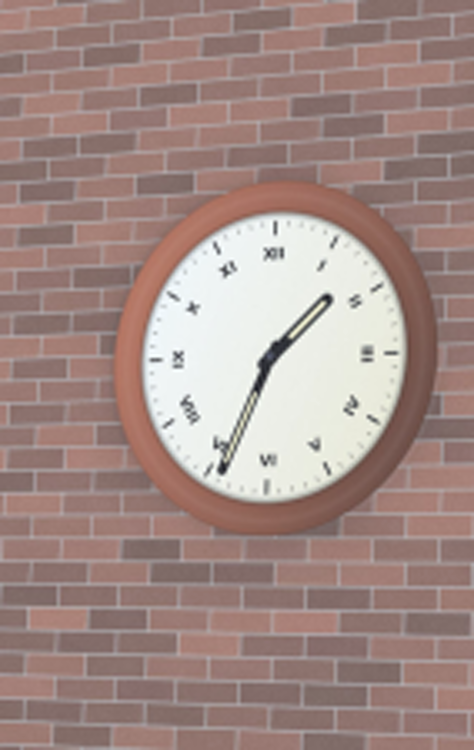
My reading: 1:34
